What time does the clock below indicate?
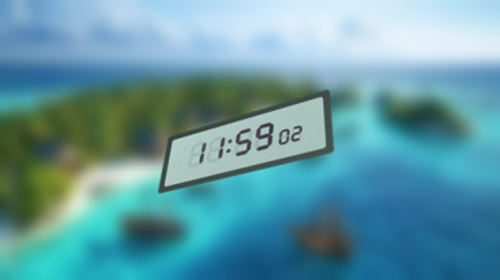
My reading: 11:59:02
